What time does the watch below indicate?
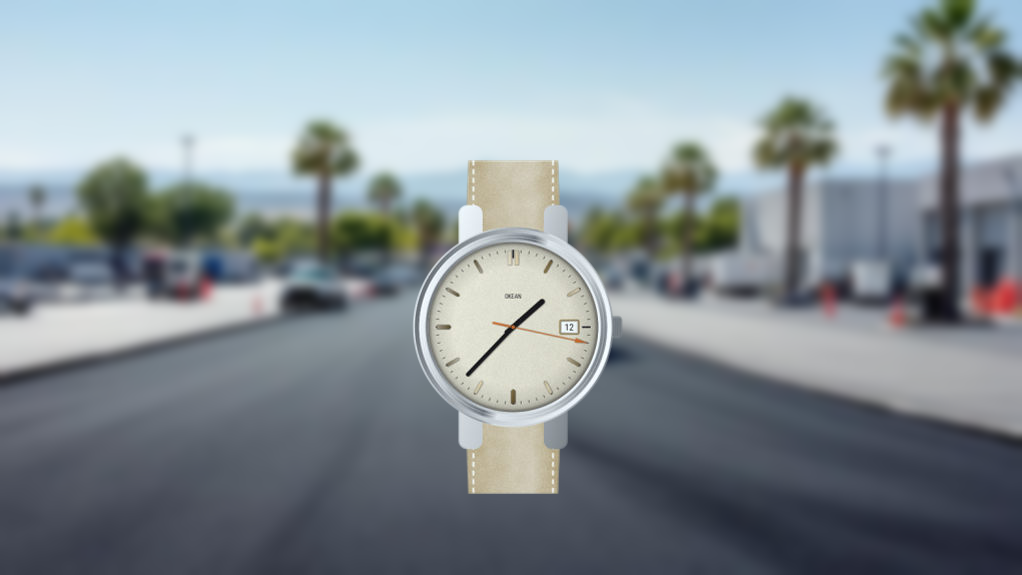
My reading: 1:37:17
